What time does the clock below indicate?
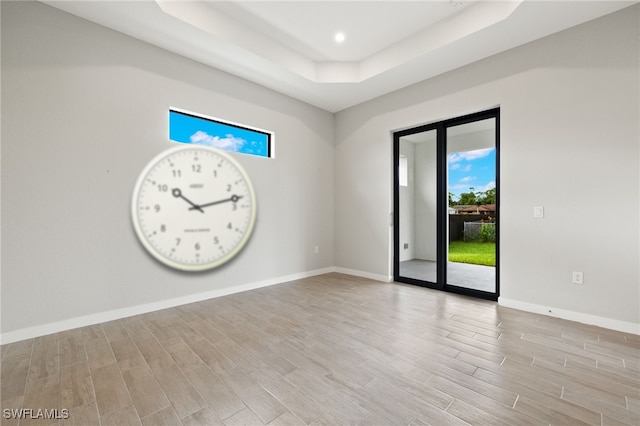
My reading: 10:13
